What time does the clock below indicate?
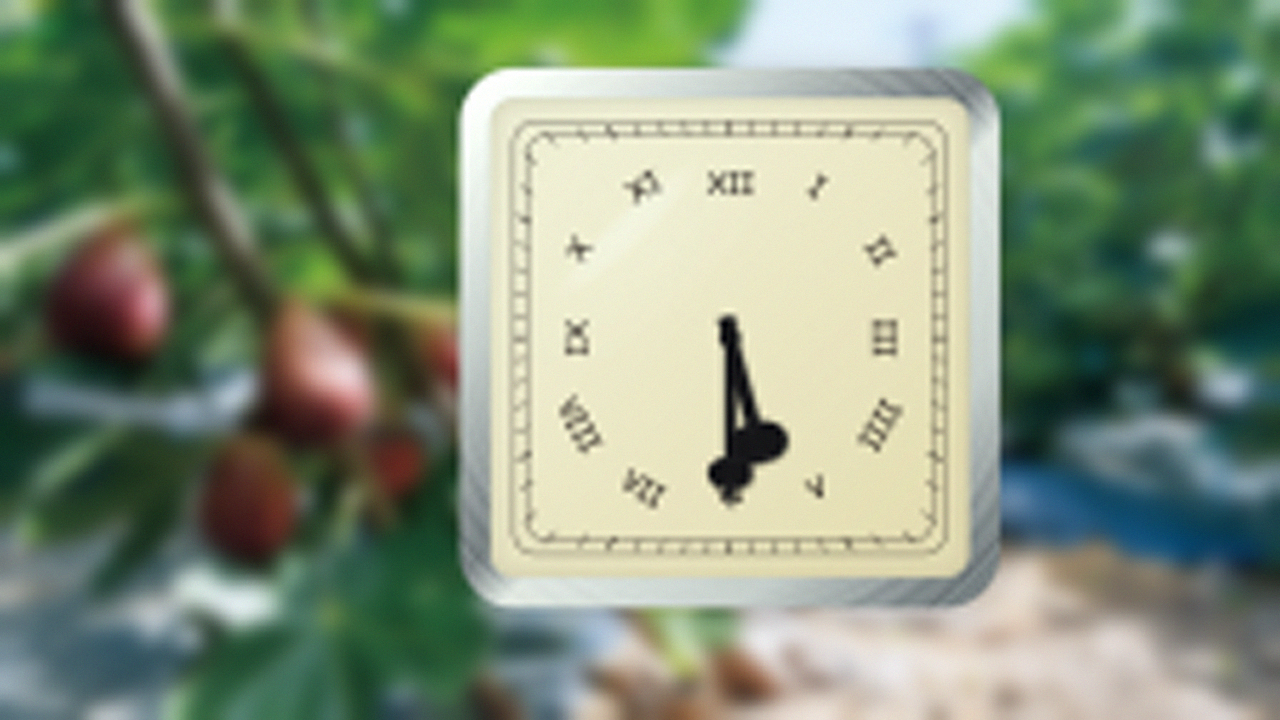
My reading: 5:30
